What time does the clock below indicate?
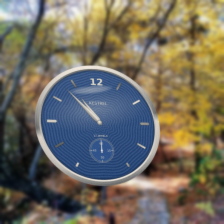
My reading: 10:53
